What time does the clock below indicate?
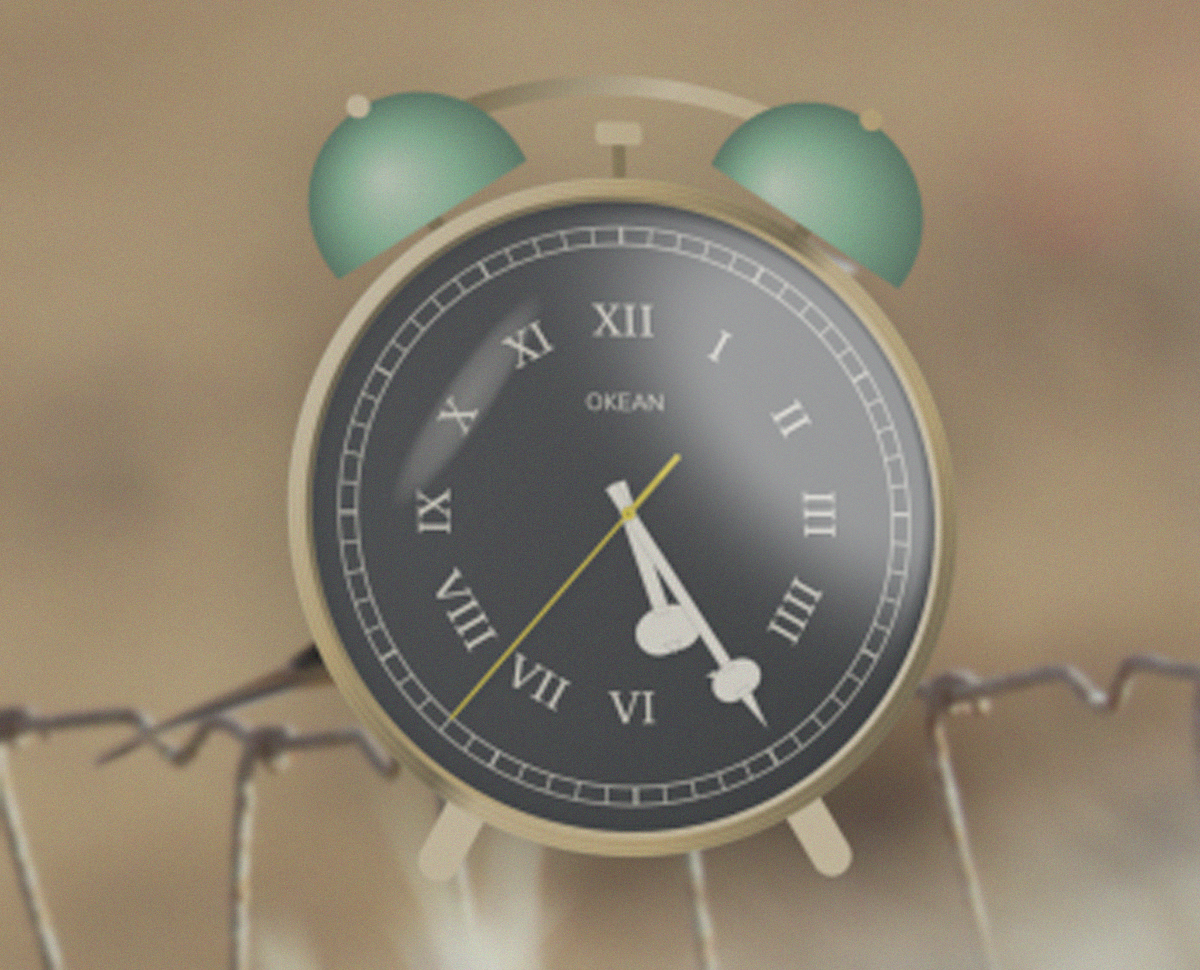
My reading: 5:24:37
